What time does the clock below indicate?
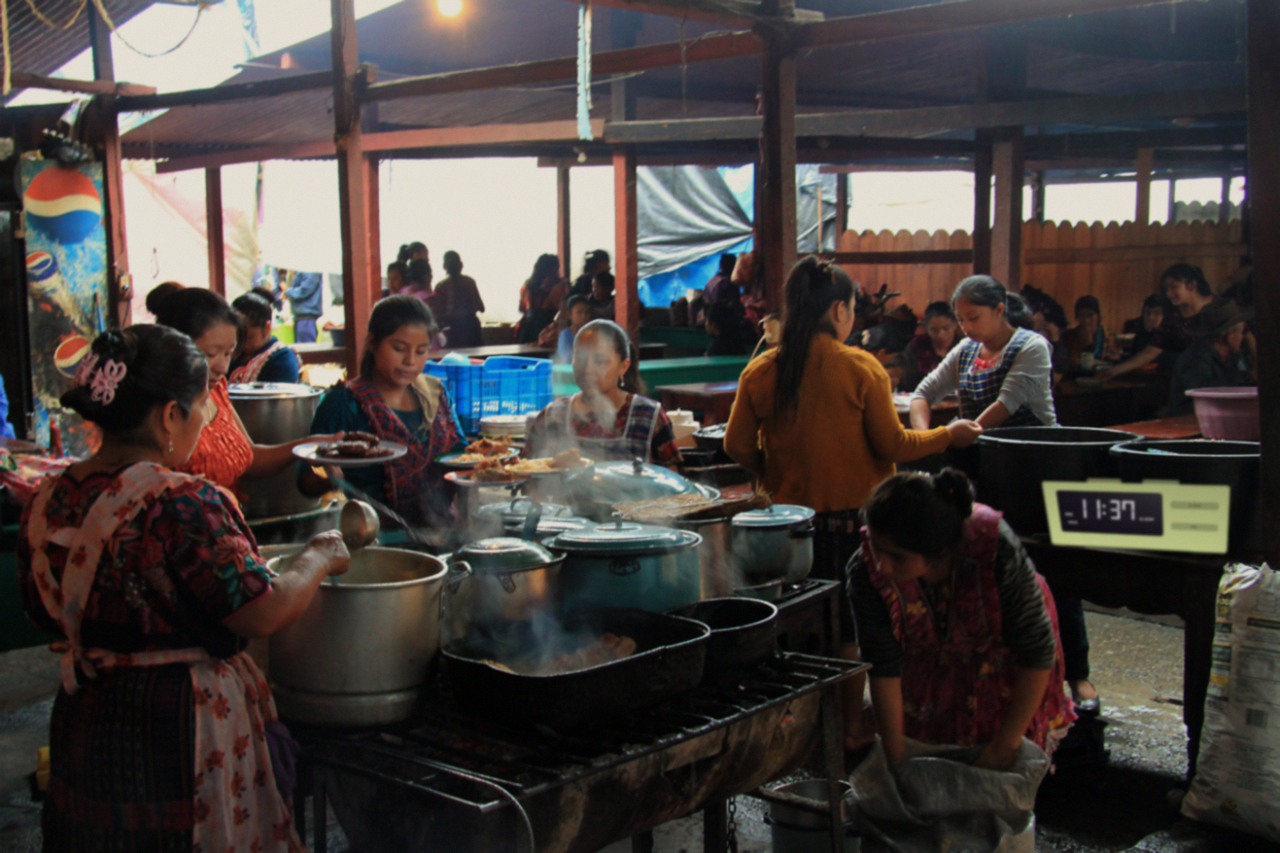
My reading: 11:37
